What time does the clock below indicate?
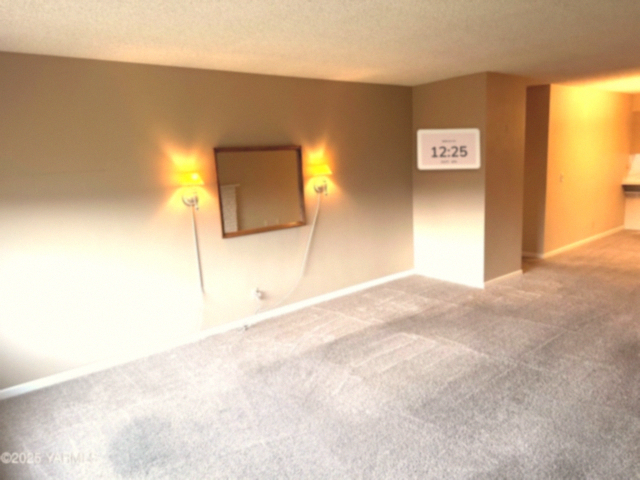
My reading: 12:25
